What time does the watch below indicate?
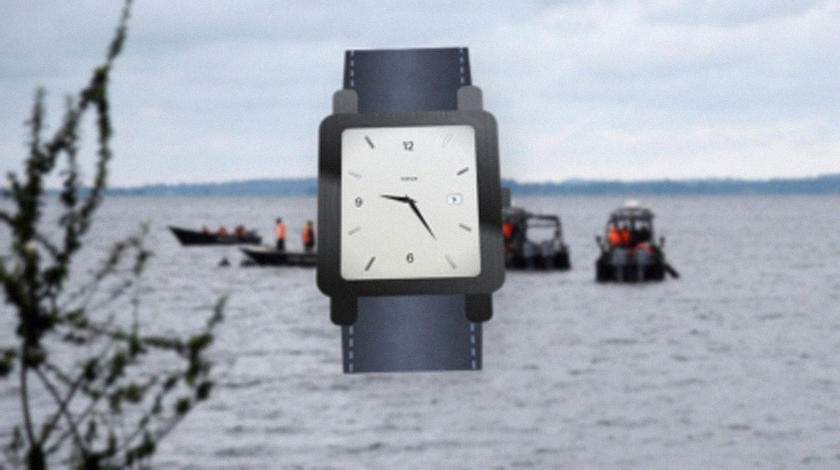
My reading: 9:25
